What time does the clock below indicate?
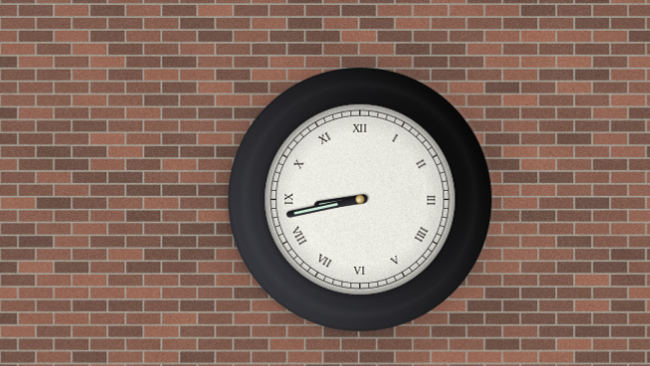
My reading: 8:43
